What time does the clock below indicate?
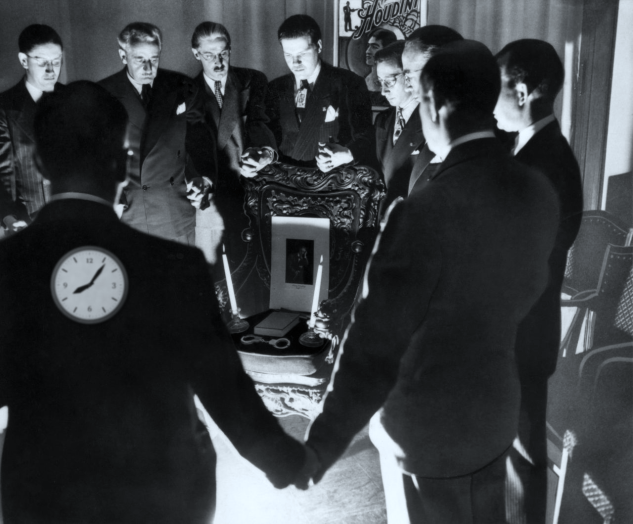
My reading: 8:06
